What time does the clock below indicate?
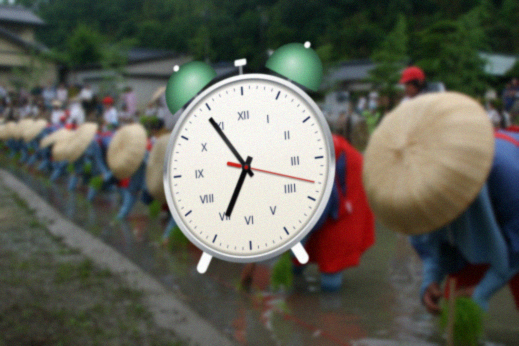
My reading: 6:54:18
